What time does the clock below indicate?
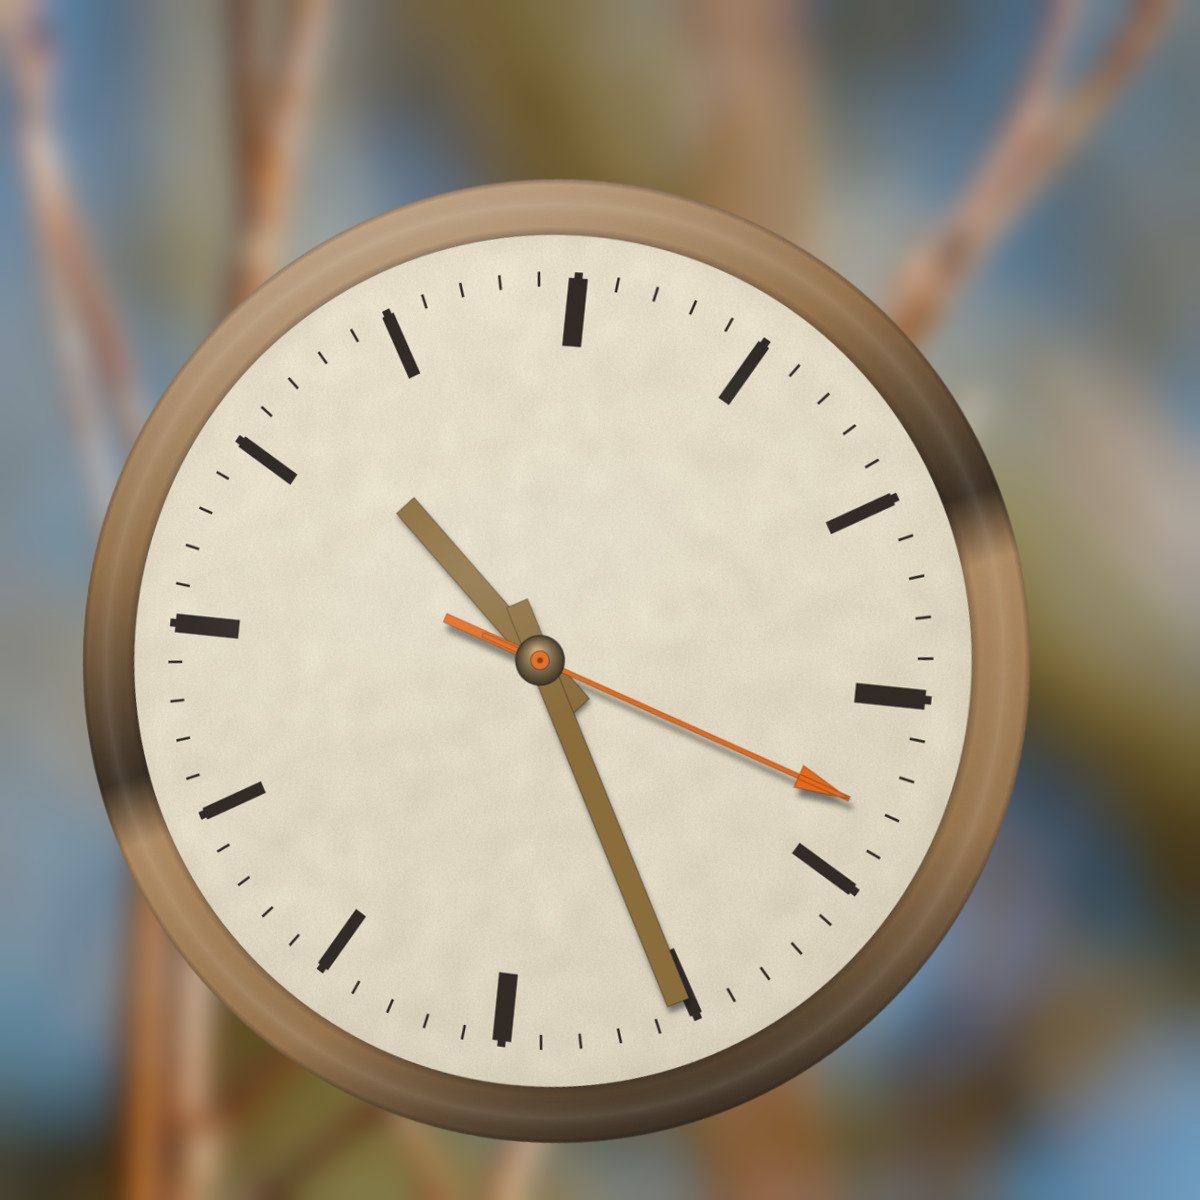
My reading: 10:25:18
